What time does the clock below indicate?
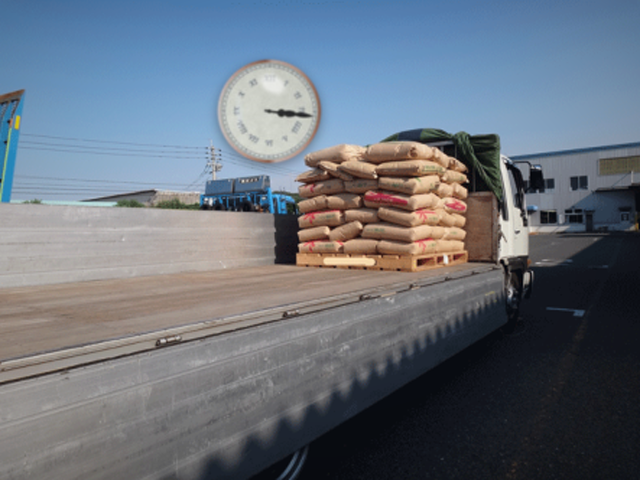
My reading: 3:16
